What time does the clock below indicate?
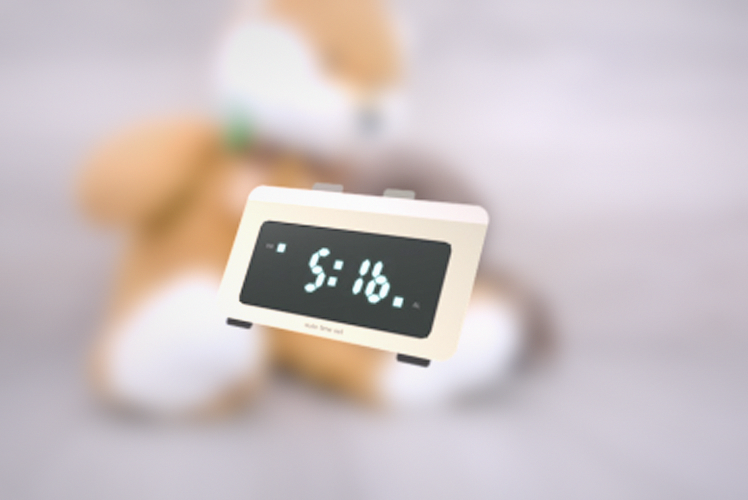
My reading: 5:16
